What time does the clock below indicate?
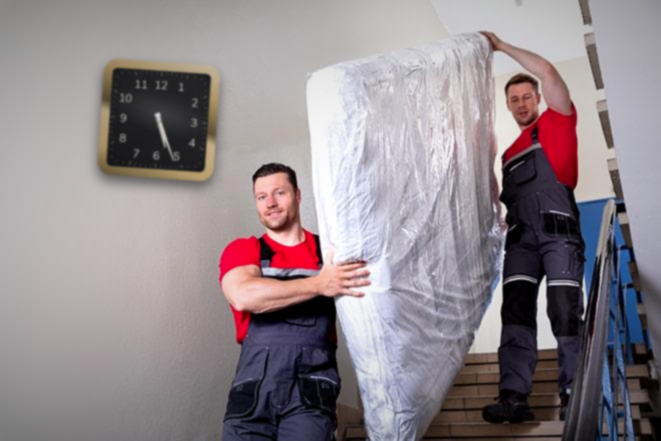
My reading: 5:26
